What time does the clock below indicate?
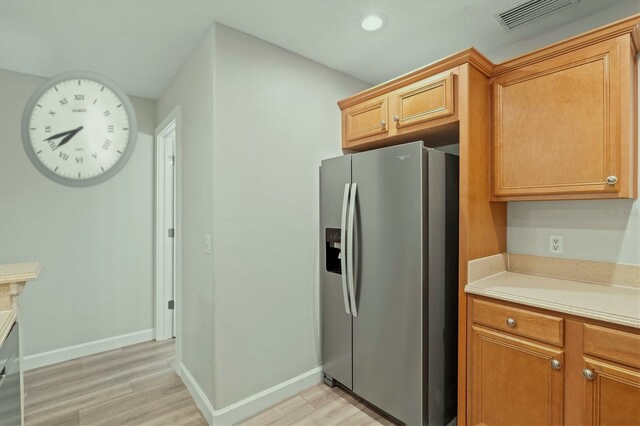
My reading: 7:42
